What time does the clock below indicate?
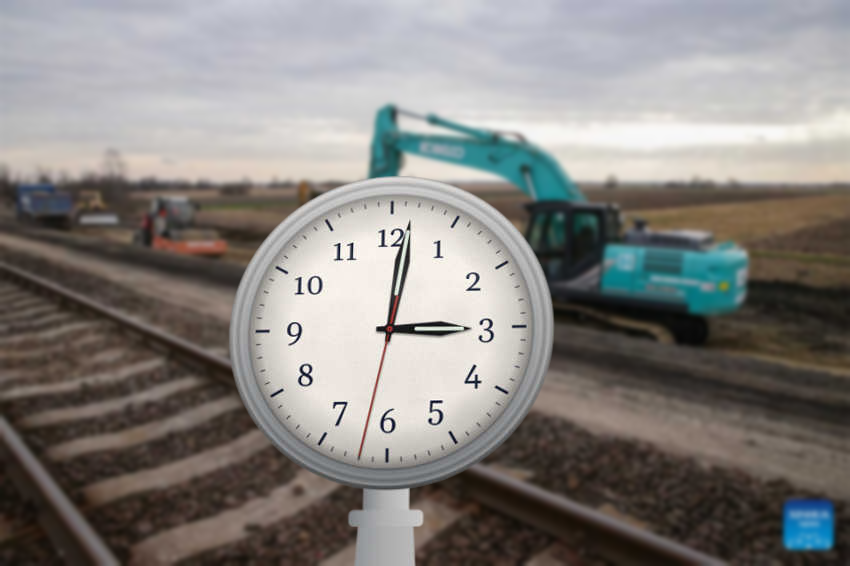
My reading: 3:01:32
